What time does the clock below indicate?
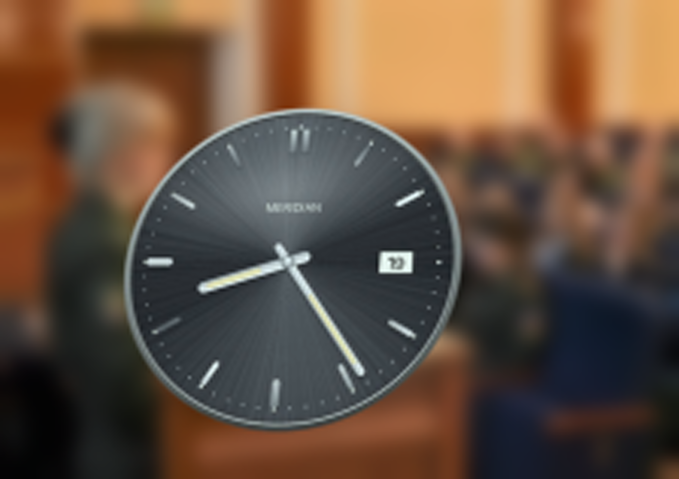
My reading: 8:24
